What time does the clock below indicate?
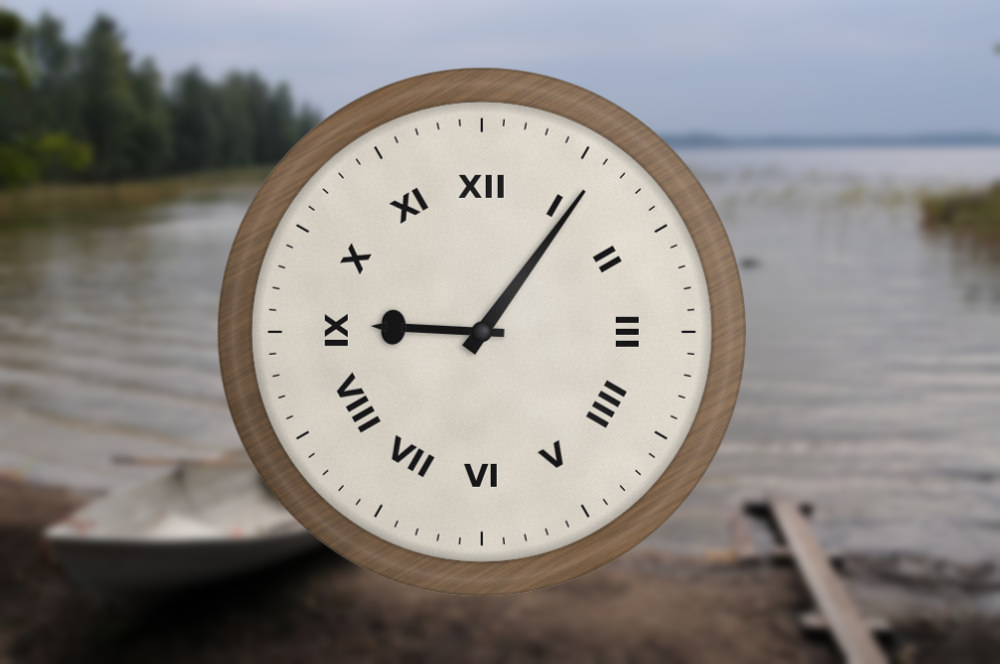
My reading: 9:06
